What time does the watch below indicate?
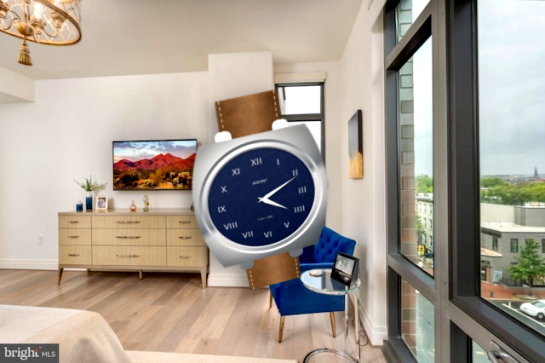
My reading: 4:11
